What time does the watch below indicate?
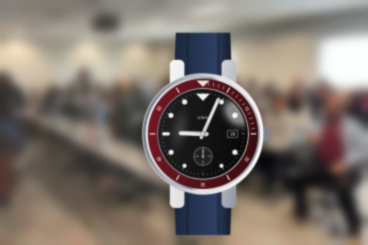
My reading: 9:04
